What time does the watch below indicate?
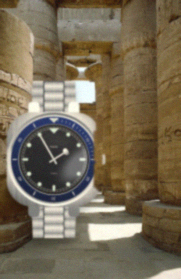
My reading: 1:55
